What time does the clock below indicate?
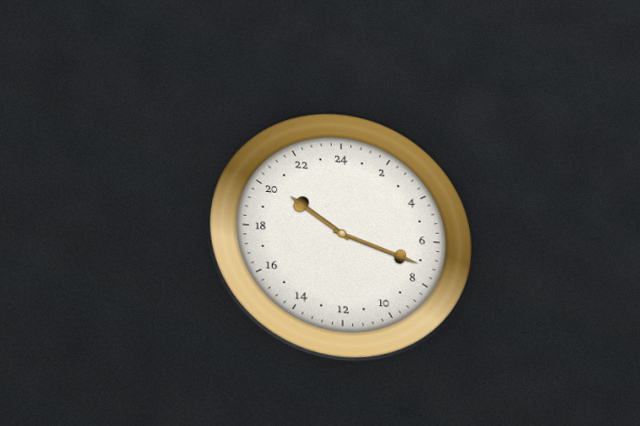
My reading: 20:18
